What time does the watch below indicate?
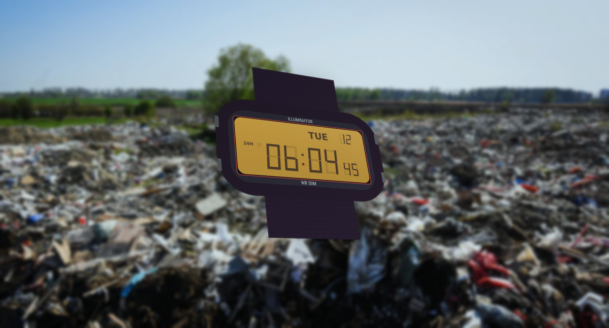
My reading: 6:04:45
